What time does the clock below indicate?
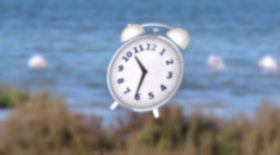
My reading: 10:31
